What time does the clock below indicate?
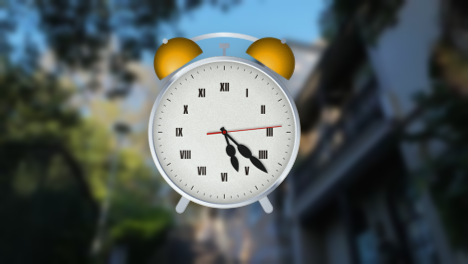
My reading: 5:22:14
